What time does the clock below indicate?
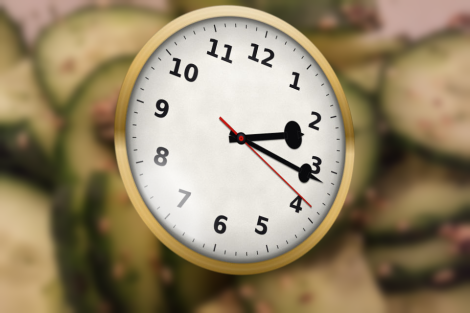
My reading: 2:16:19
